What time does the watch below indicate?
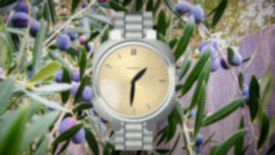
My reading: 1:31
